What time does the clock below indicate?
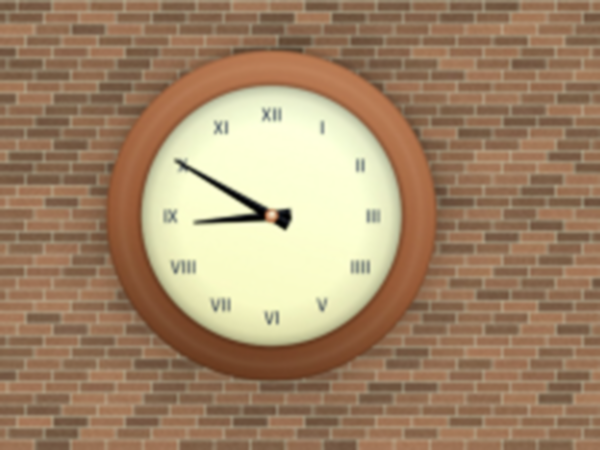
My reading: 8:50
